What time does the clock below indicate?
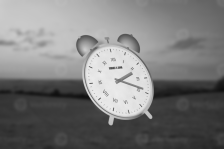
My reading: 2:19
